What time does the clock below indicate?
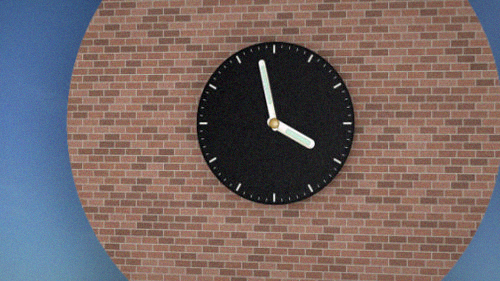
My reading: 3:58
